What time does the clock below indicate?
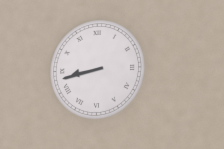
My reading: 8:43
